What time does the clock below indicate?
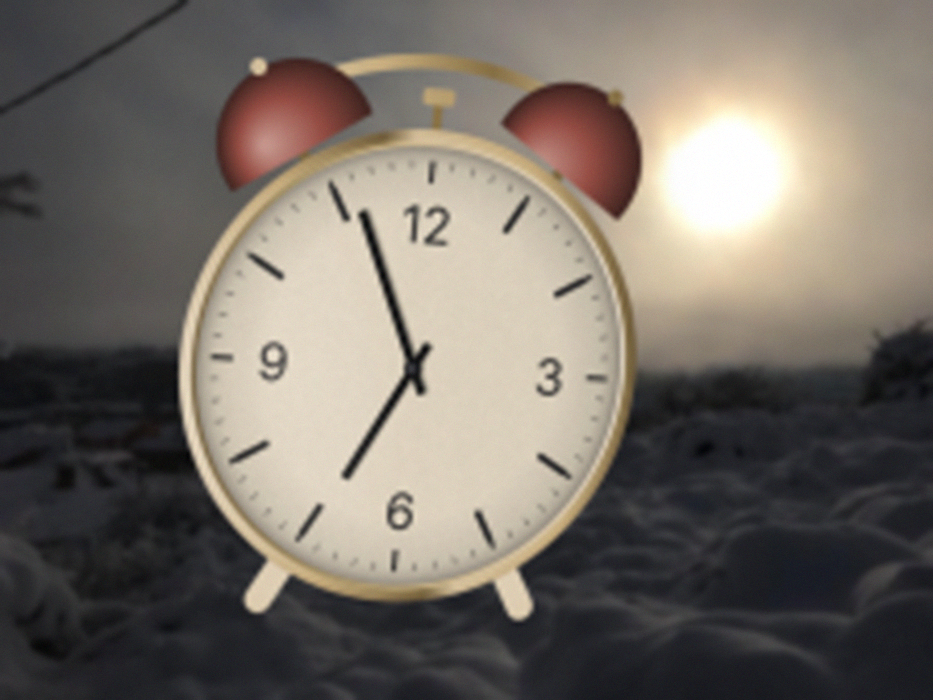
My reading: 6:56
